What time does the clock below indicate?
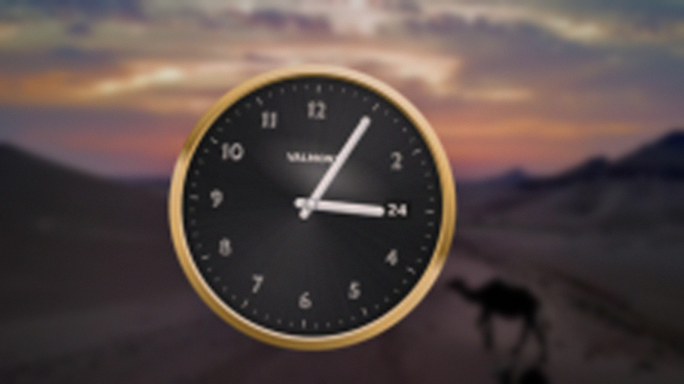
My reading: 3:05
